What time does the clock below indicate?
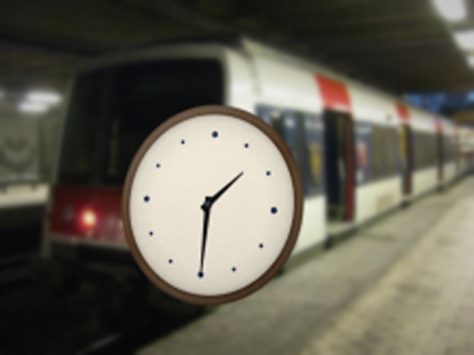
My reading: 1:30
